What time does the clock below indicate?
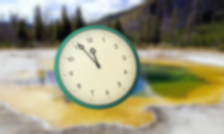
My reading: 11:56
